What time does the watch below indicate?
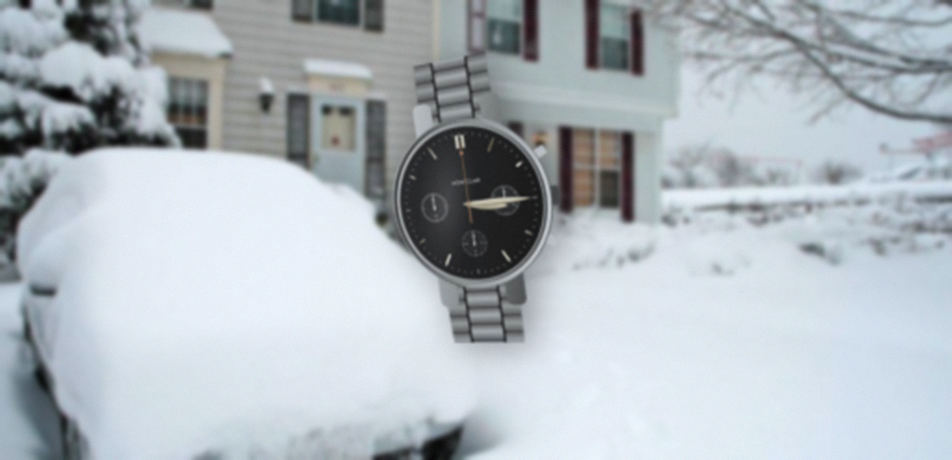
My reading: 3:15
